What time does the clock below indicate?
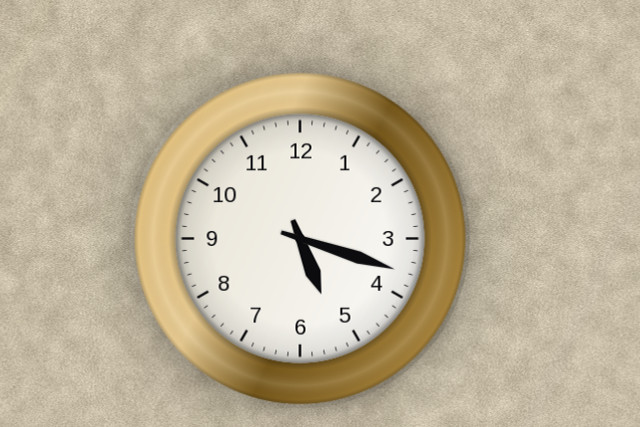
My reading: 5:18
